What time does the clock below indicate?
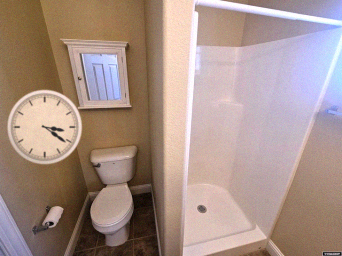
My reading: 3:21
